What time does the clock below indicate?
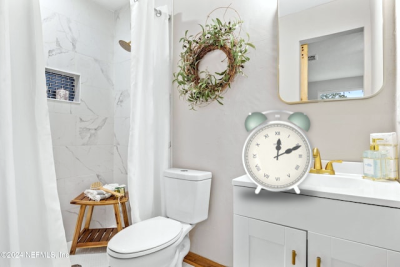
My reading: 12:11
